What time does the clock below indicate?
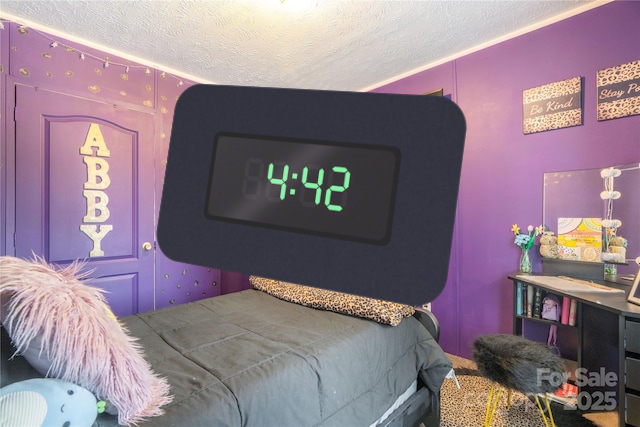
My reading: 4:42
